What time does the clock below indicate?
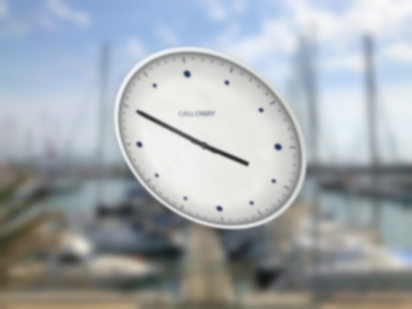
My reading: 3:50
